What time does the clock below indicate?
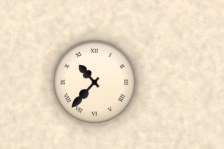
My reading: 10:37
